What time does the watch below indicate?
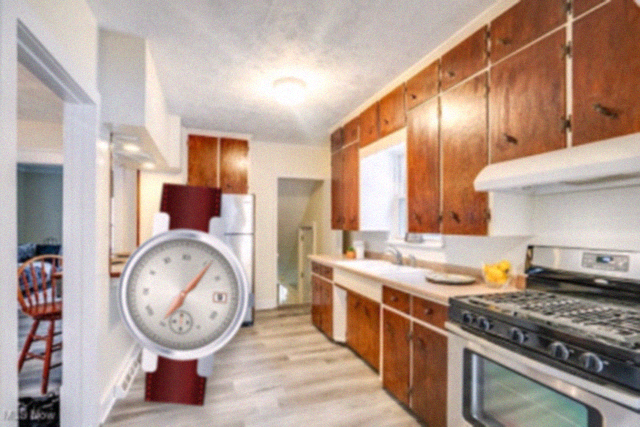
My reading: 7:06
